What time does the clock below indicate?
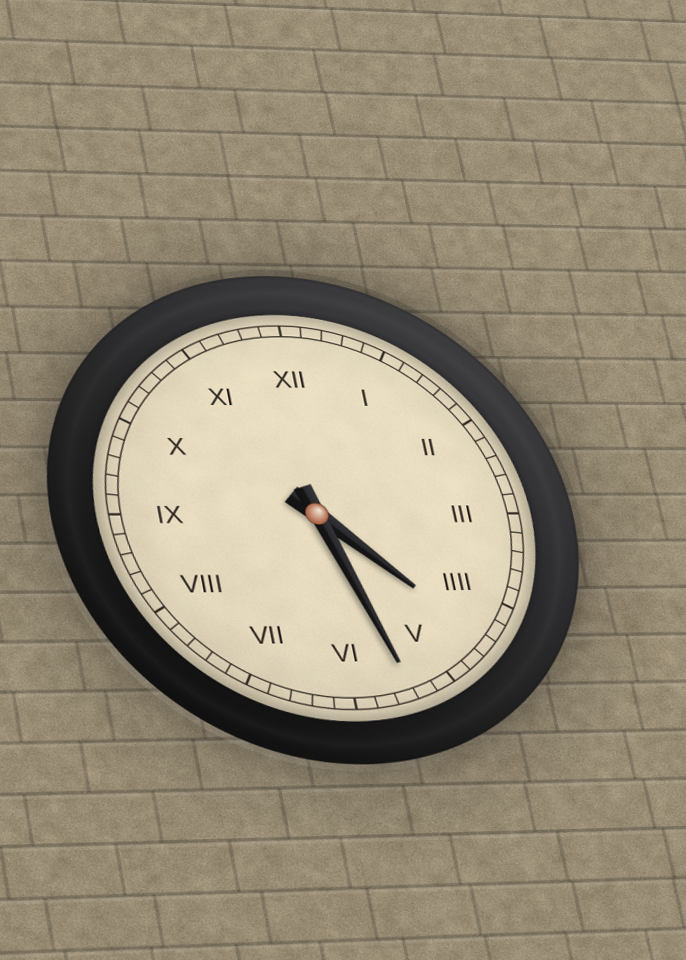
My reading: 4:27
